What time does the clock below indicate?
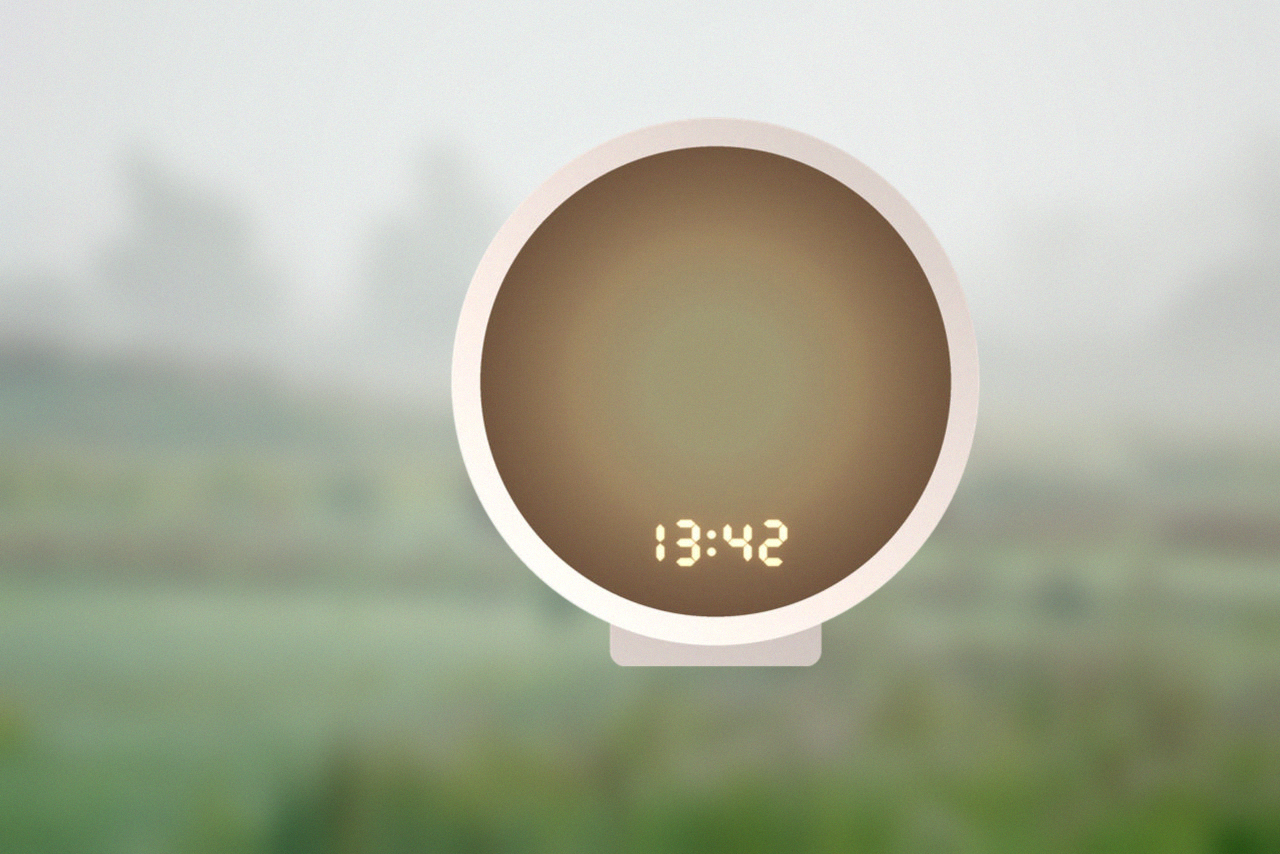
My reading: 13:42
